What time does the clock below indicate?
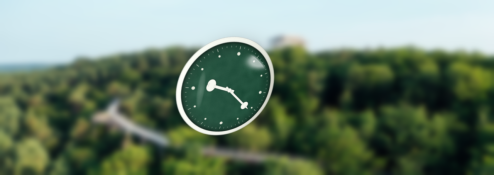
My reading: 9:21
